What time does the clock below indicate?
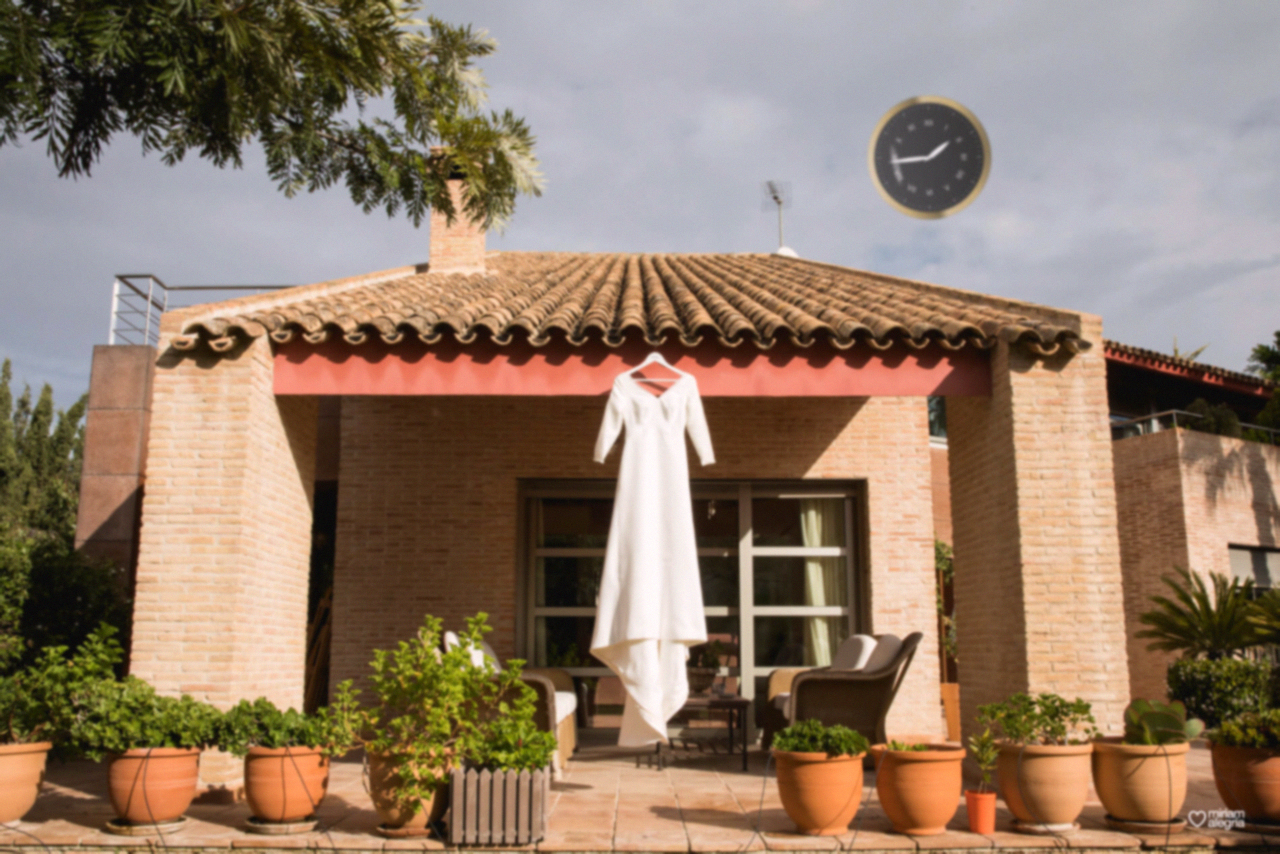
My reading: 1:44
